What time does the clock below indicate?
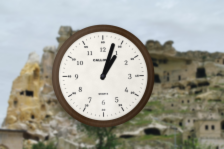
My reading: 1:03
